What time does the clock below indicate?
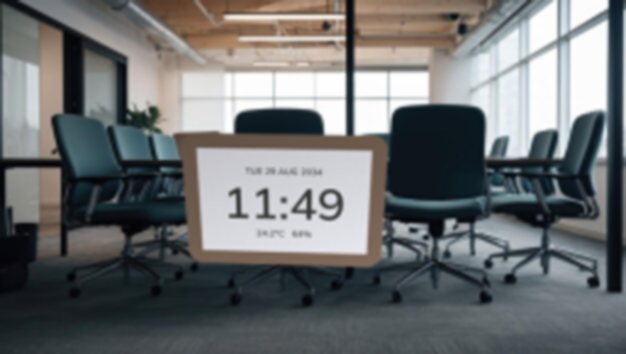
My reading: 11:49
